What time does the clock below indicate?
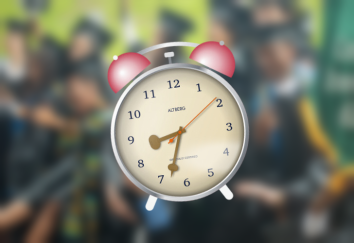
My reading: 8:33:09
